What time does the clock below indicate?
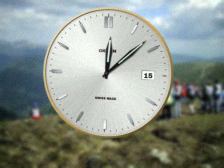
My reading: 12:08
